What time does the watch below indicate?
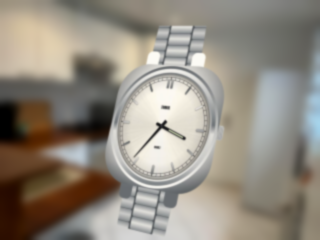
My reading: 3:36
